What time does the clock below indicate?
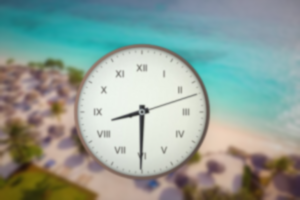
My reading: 8:30:12
